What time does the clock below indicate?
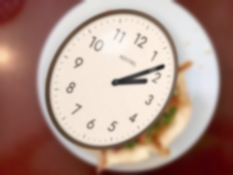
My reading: 2:08
